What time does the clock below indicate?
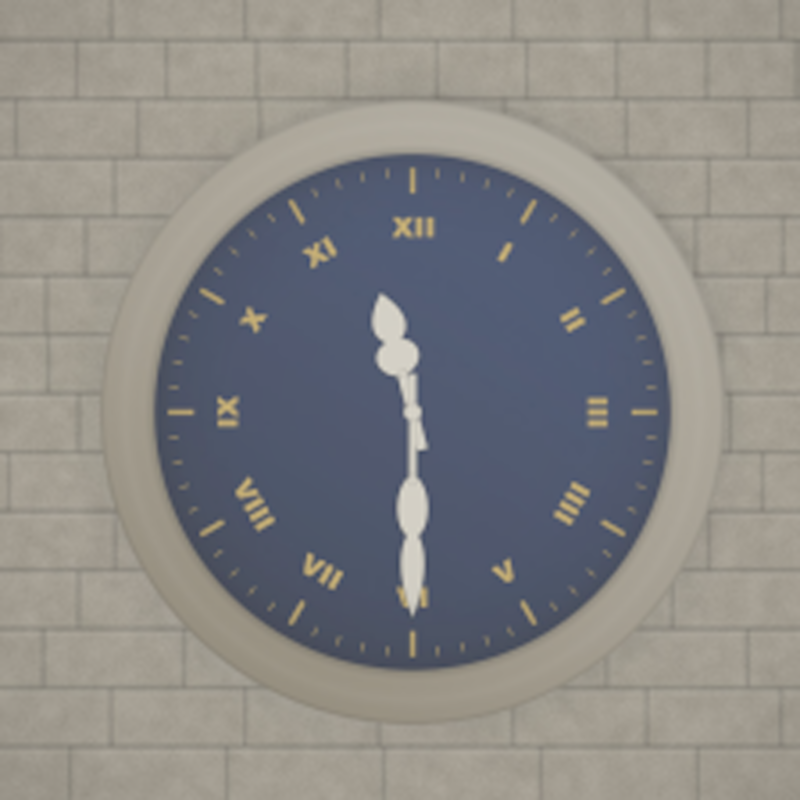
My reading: 11:30
